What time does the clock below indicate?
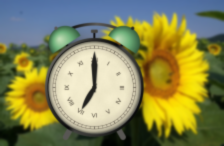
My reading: 7:00
